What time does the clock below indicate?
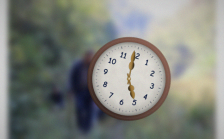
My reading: 4:59
